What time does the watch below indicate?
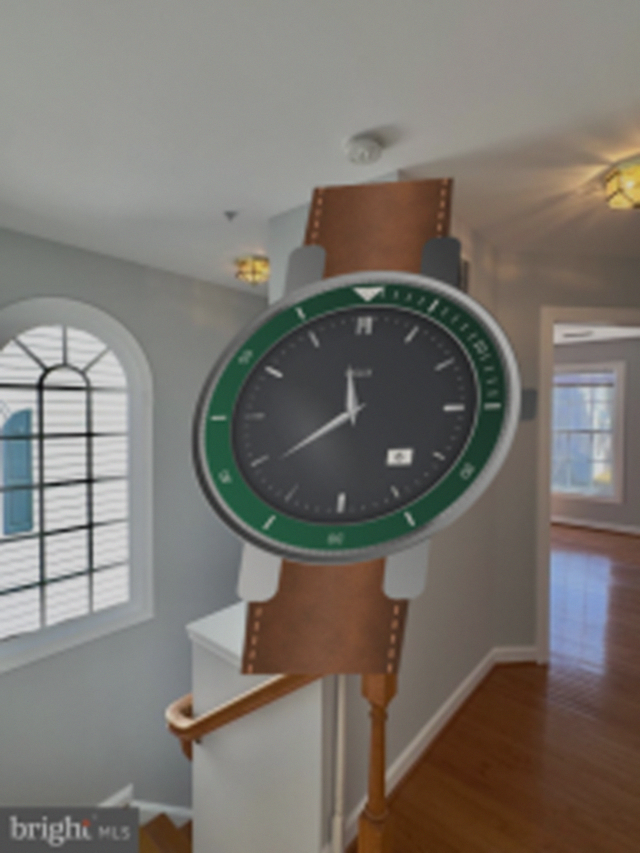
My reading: 11:39
